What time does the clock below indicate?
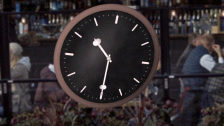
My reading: 10:30
